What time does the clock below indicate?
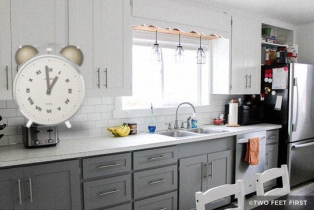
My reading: 12:59
